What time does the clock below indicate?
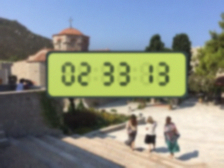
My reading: 2:33:13
